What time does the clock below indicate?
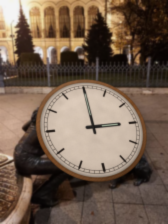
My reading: 3:00
